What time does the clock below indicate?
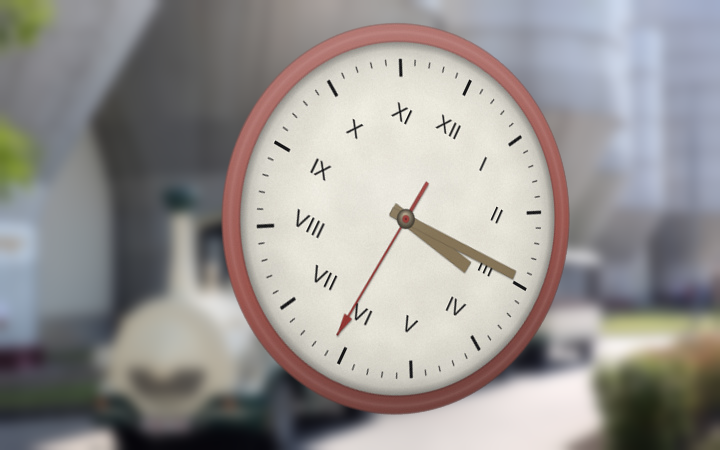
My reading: 3:14:31
